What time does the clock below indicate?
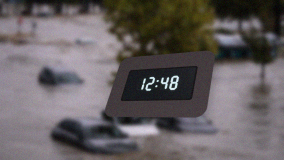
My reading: 12:48
